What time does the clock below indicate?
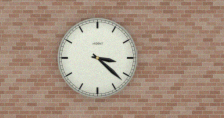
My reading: 3:22
